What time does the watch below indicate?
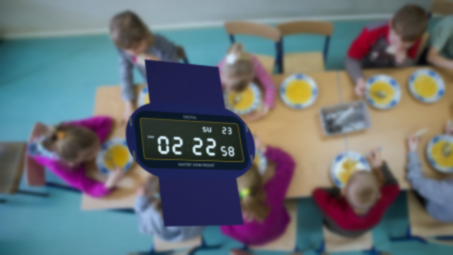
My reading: 2:22:58
